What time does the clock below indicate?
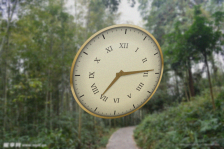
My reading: 7:14
